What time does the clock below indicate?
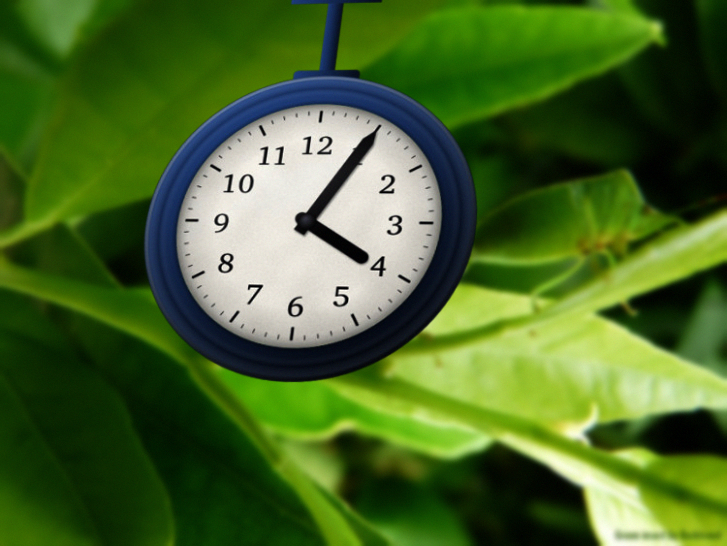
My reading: 4:05
